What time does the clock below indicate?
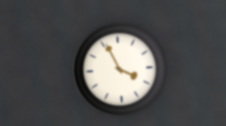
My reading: 3:56
